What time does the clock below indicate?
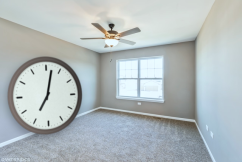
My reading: 7:02
